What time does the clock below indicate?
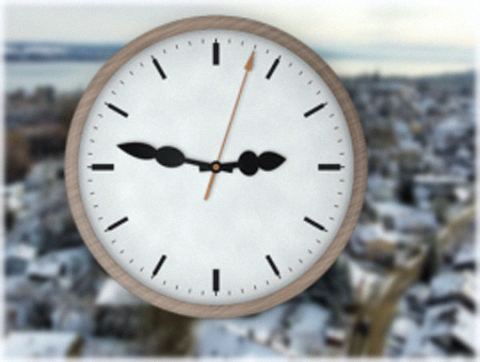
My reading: 2:47:03
